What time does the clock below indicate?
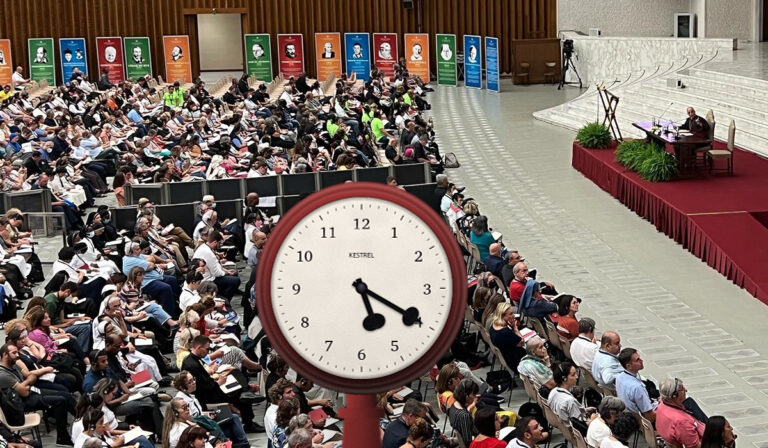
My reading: 5:20
